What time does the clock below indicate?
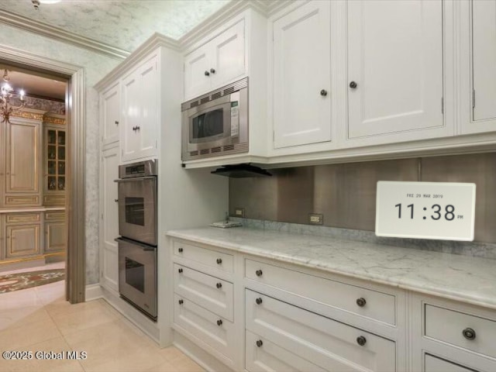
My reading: 11:38
